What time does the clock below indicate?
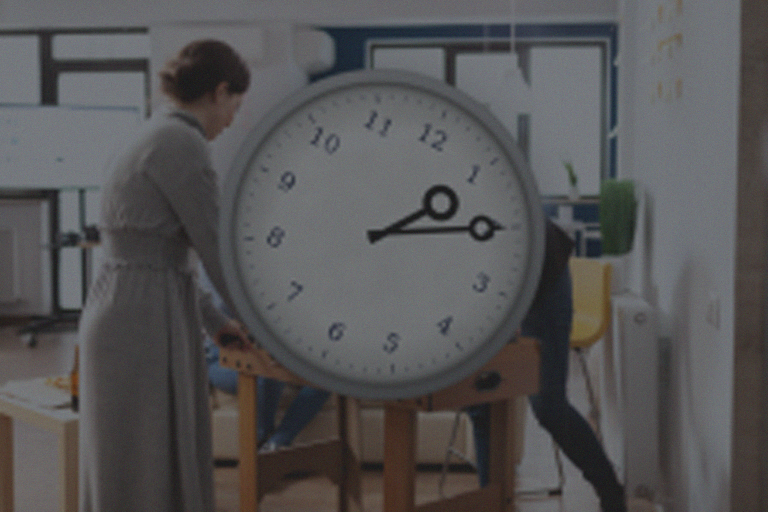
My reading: 1:10
